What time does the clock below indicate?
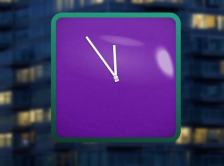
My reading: 11:54
